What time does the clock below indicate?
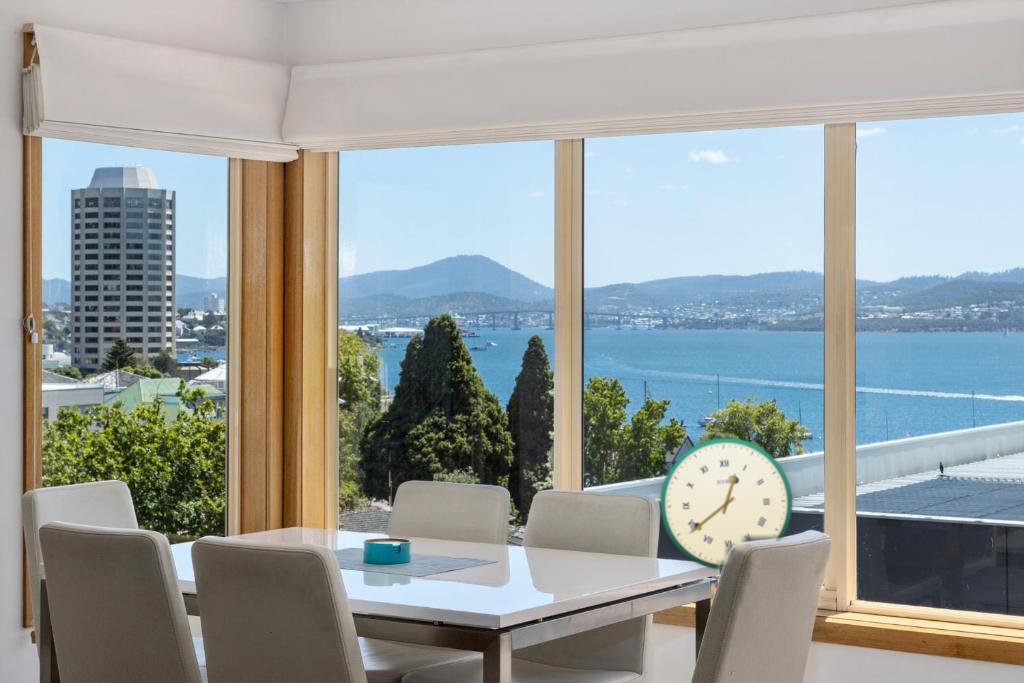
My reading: 12:39
